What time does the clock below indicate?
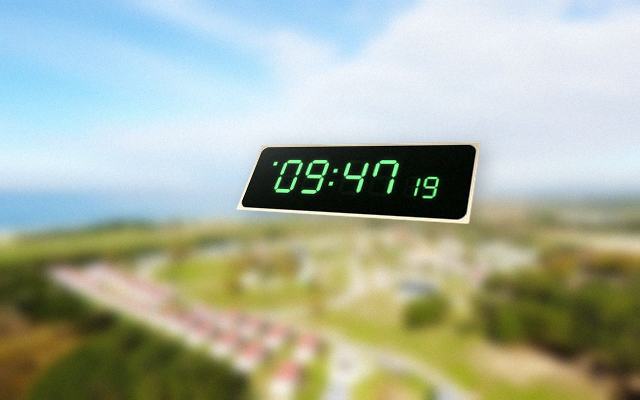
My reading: 9:47:19
